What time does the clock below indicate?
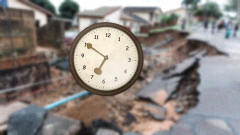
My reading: 6:50
